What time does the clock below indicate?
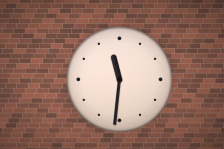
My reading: 11:31
